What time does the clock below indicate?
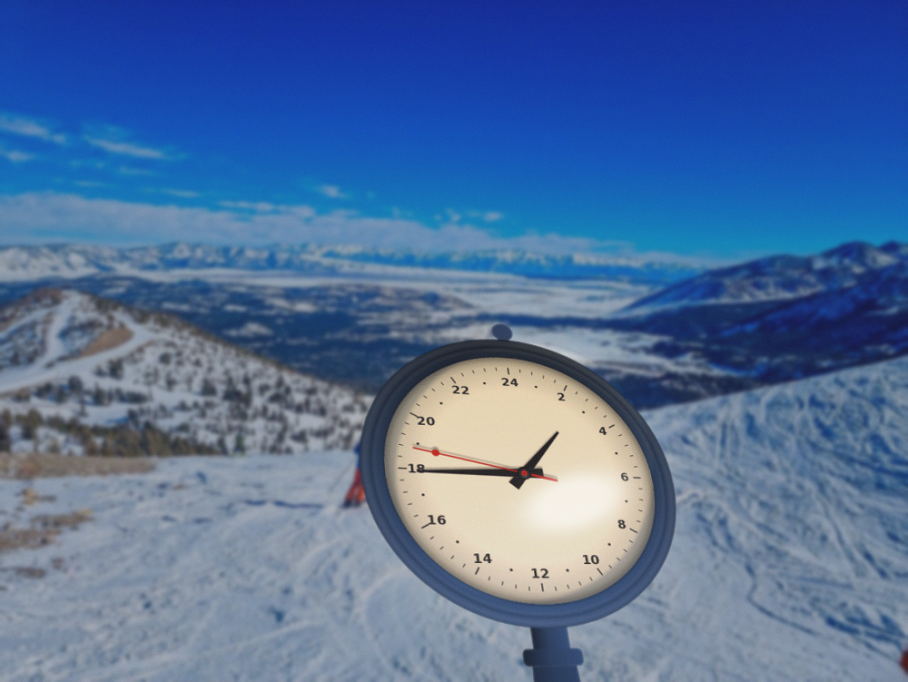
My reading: 2:44:47
